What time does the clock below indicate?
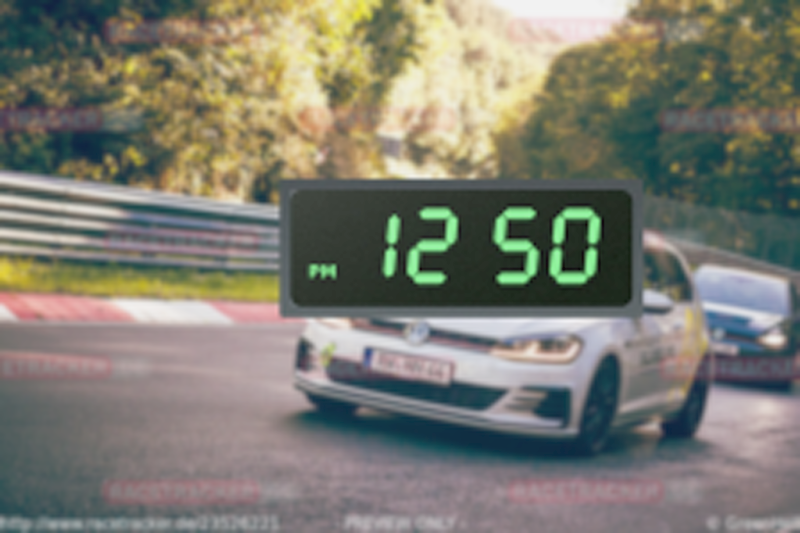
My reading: 12:50
